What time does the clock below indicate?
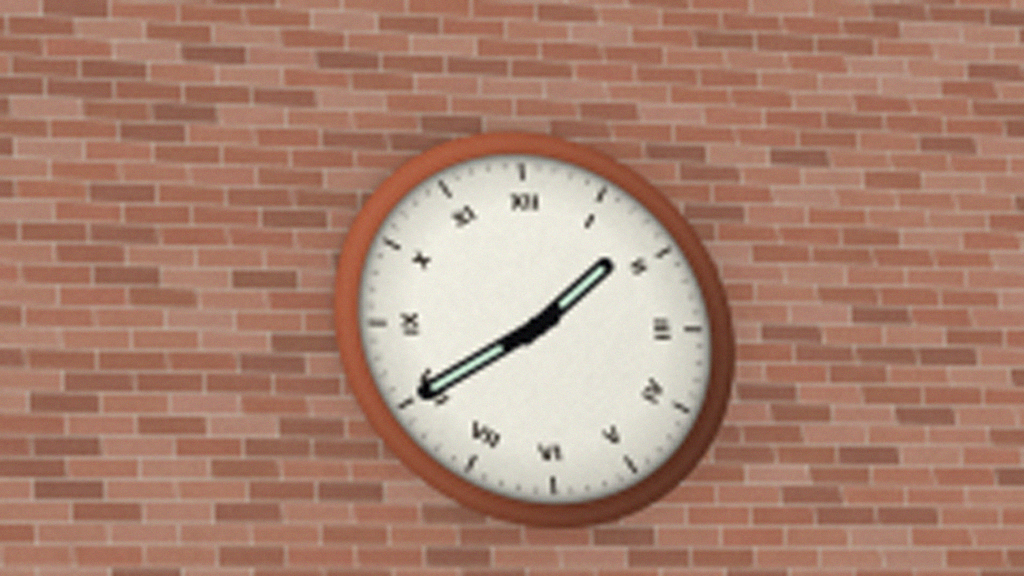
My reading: 1:40
